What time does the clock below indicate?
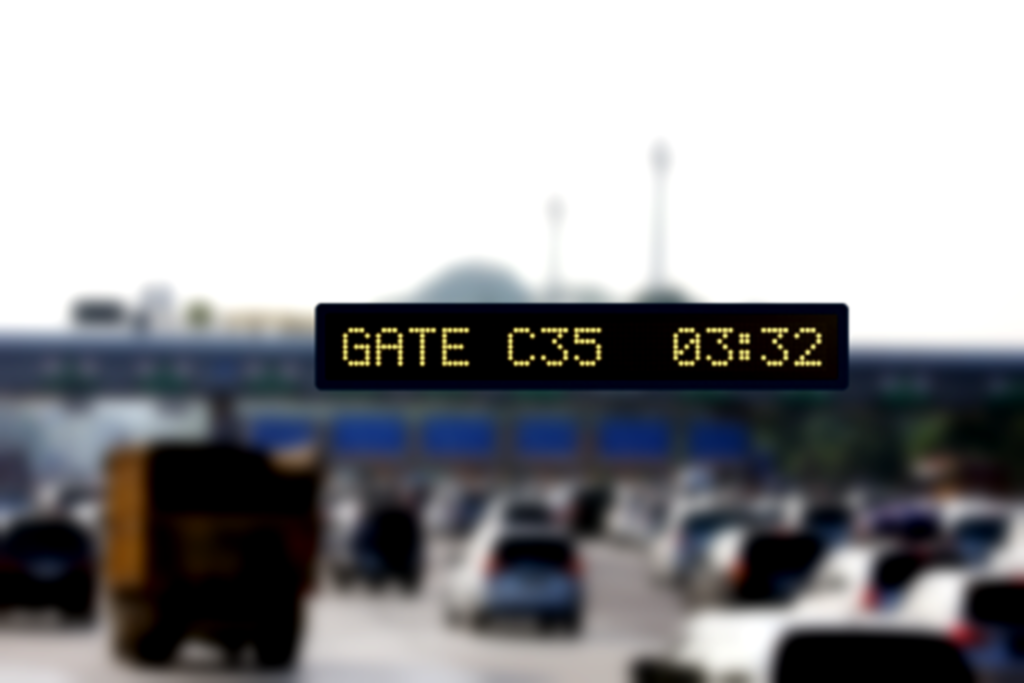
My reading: 3:32
